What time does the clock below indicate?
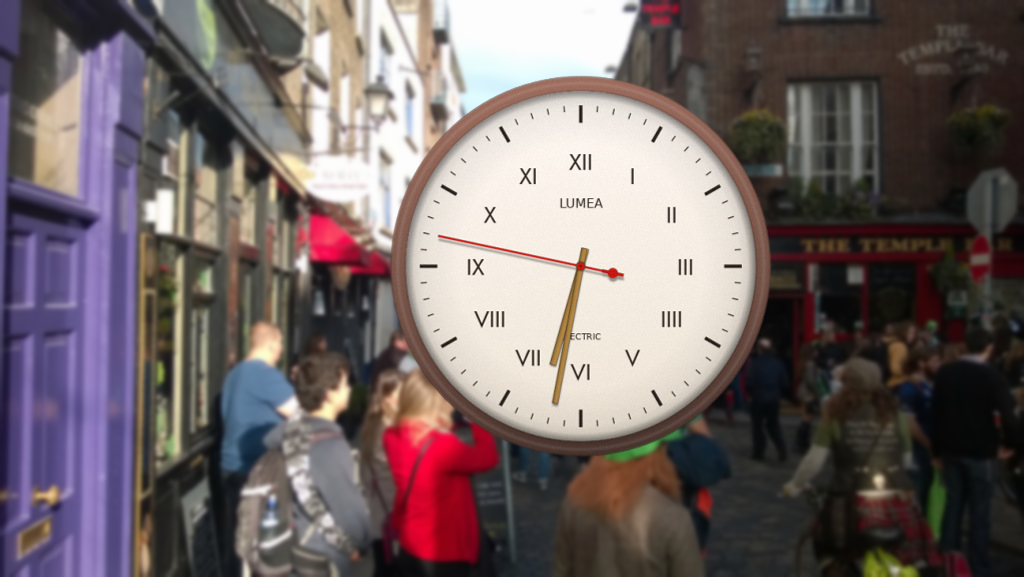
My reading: 6:31:47
